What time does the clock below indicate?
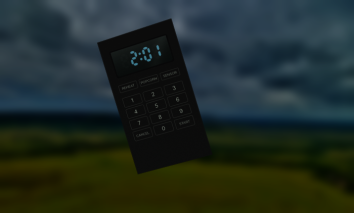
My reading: 2:01
